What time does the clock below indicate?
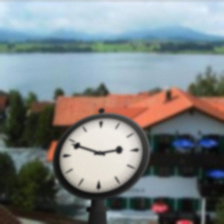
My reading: 2:49
